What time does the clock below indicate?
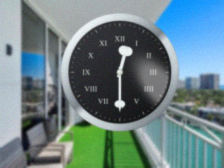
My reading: 12:30
